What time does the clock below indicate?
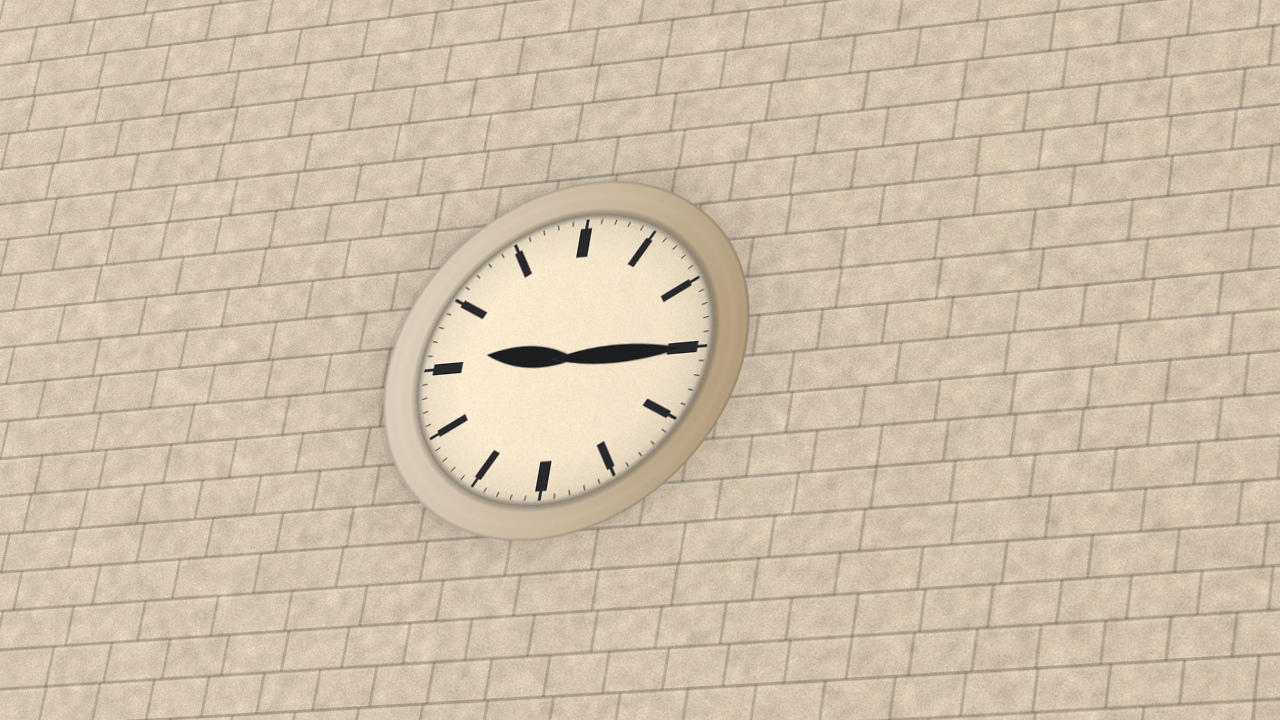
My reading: 9:15
